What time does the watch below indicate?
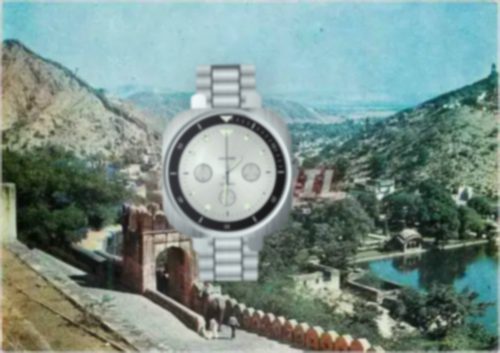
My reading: 1:31
